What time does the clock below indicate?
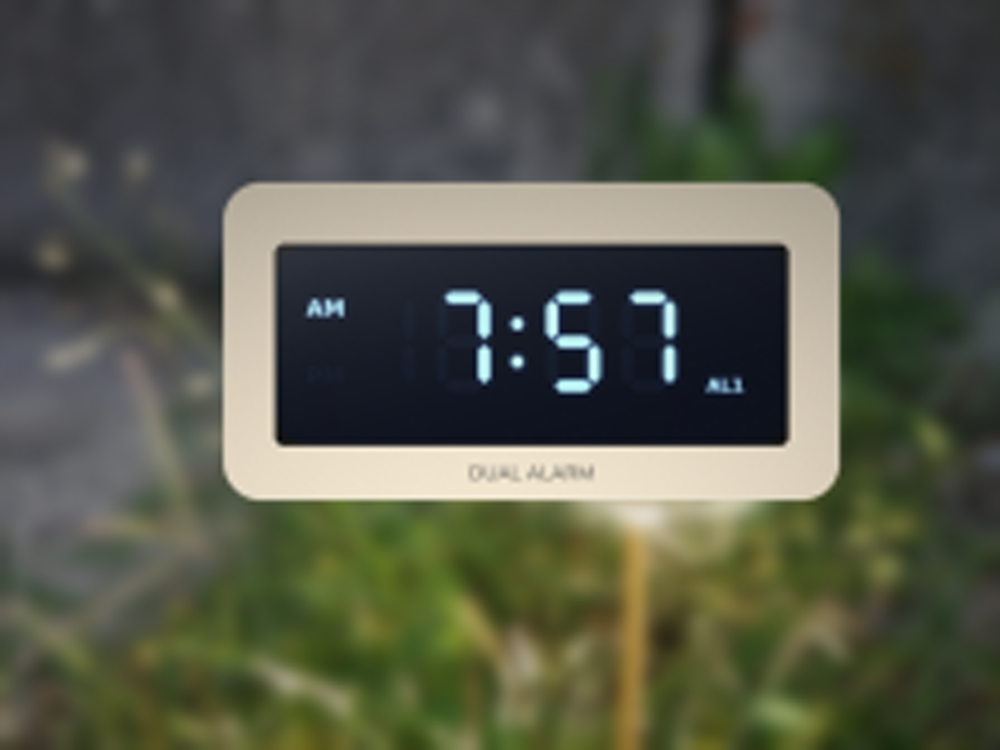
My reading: 7:57
